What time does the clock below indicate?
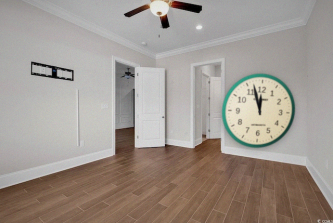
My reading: 11:57
